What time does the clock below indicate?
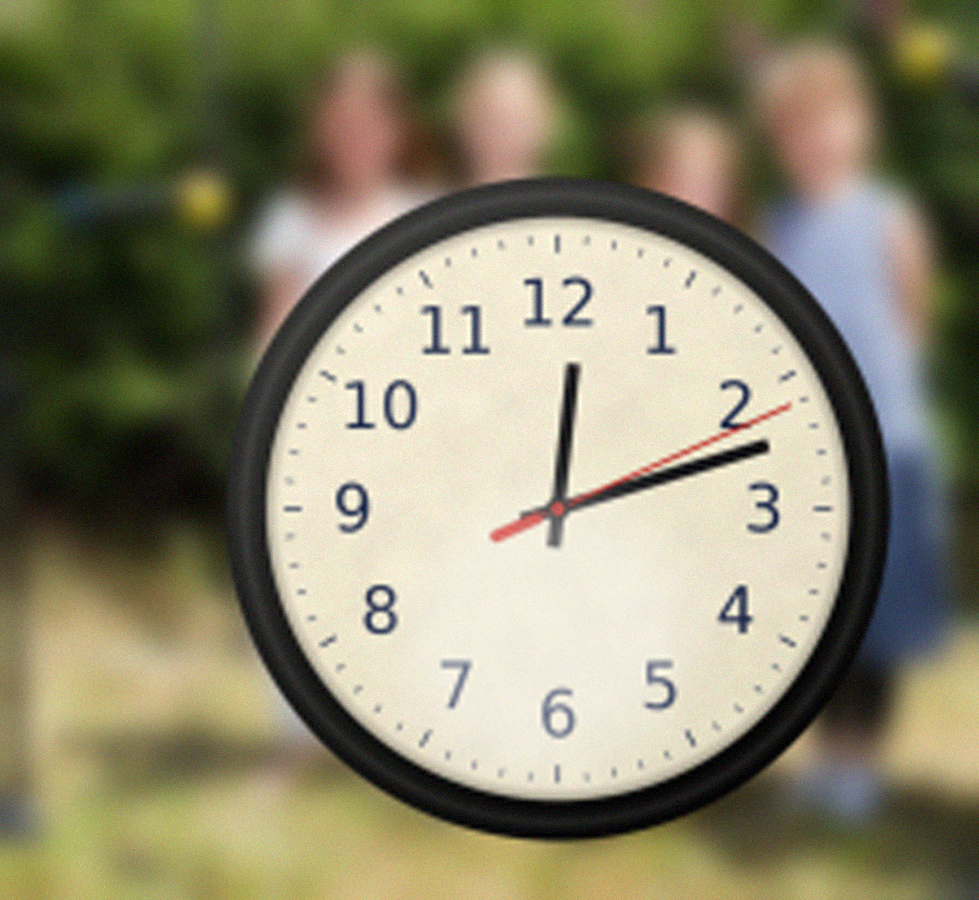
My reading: 12:12:11
